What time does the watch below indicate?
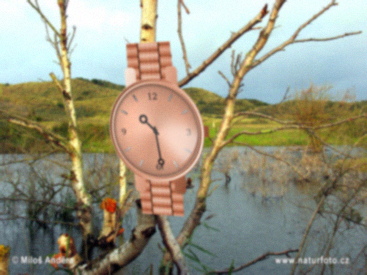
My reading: 10:29
